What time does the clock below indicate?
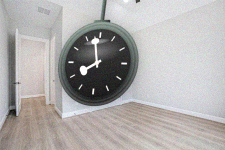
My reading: 7:58
